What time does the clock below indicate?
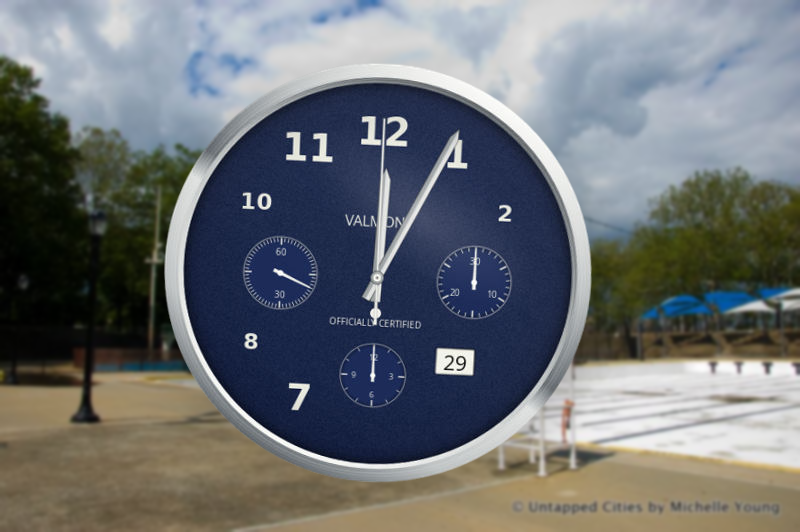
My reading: 12:04:19
